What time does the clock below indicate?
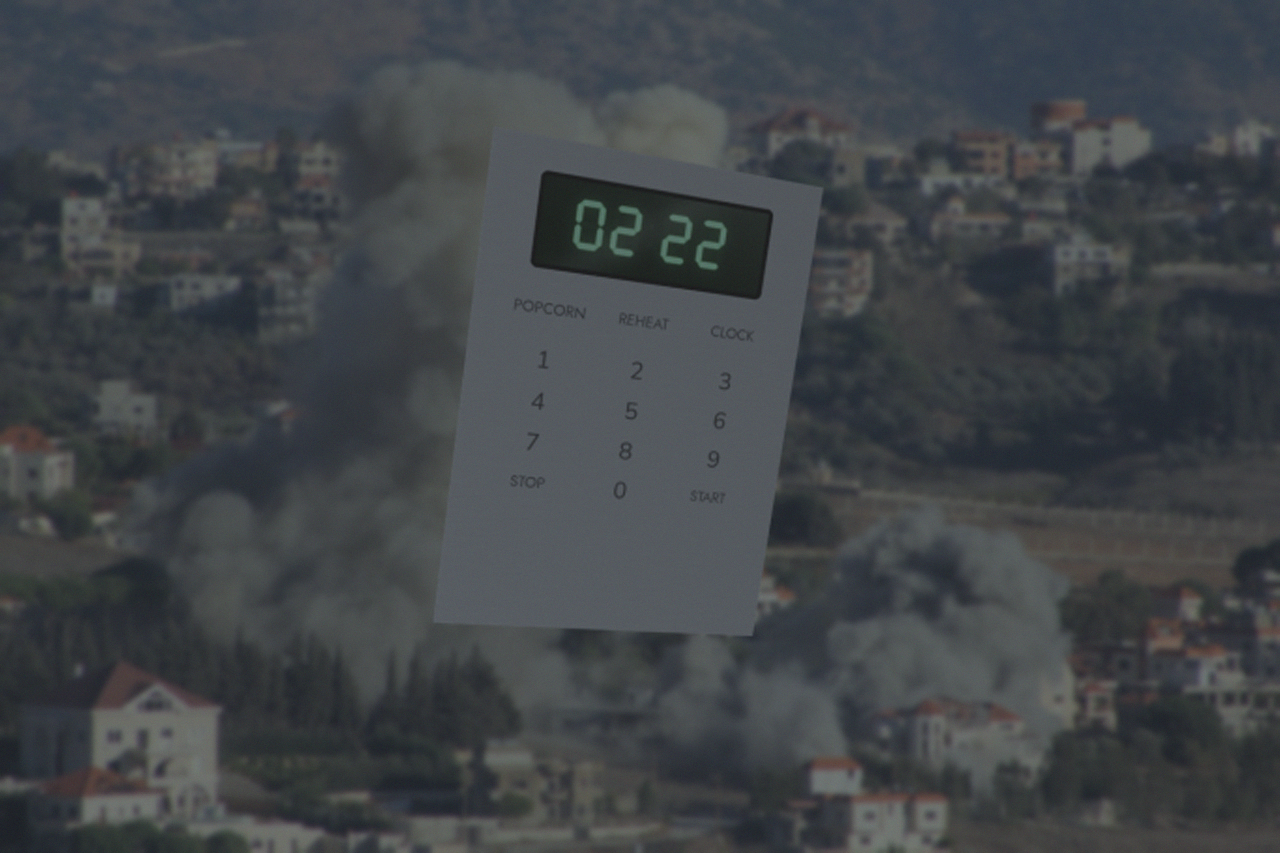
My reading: 2:22
